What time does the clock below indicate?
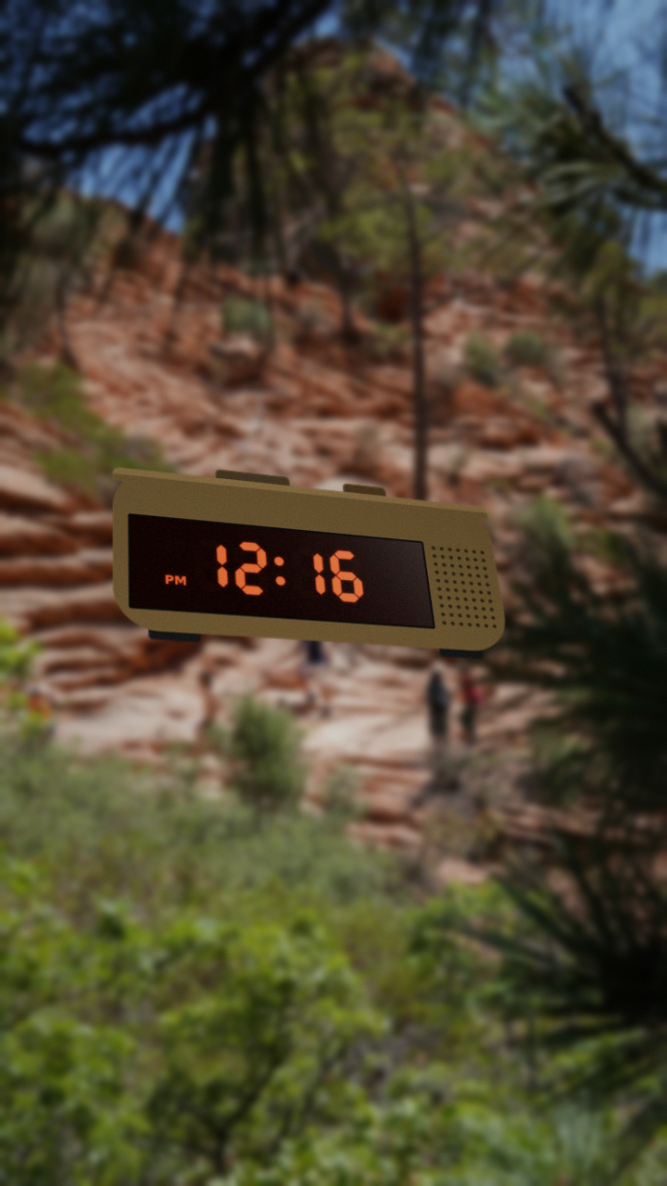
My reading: 12:16
